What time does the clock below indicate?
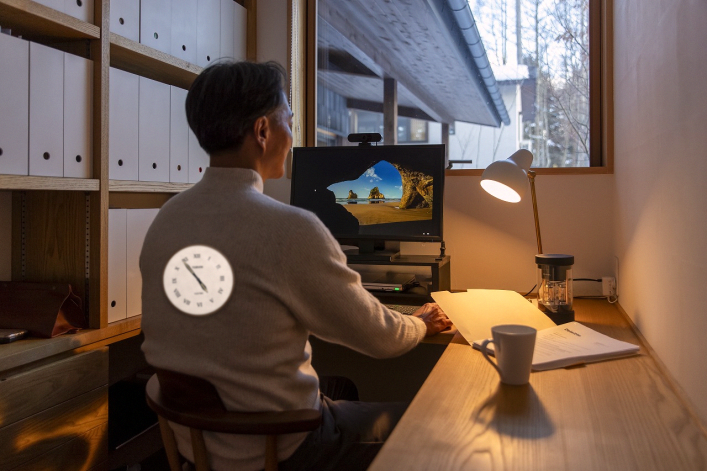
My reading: 4:54
